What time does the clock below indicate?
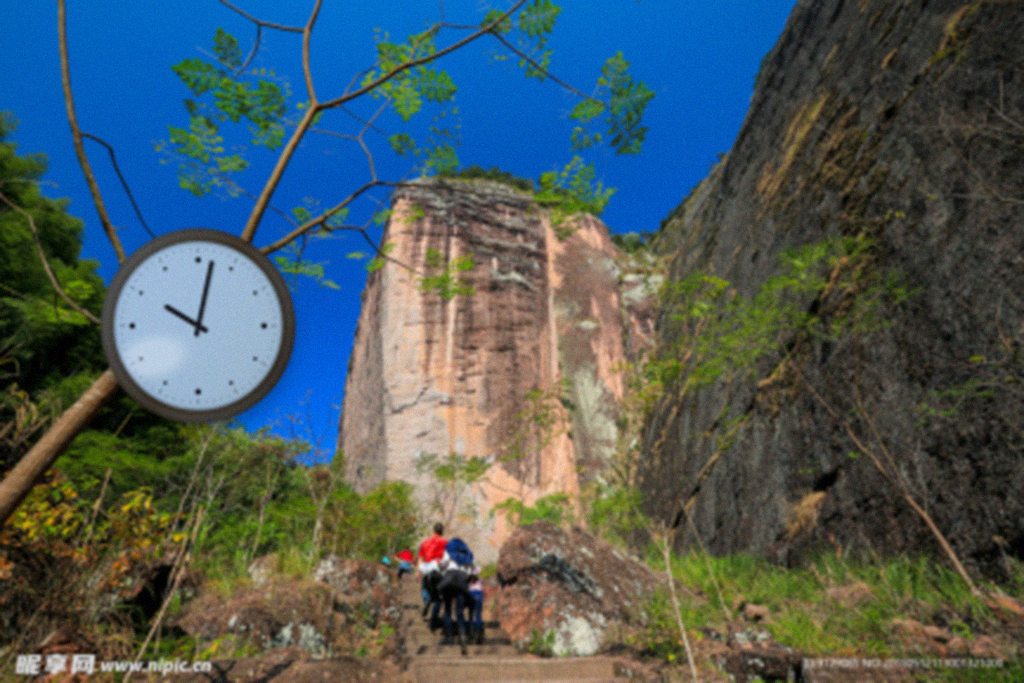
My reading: 10:02
